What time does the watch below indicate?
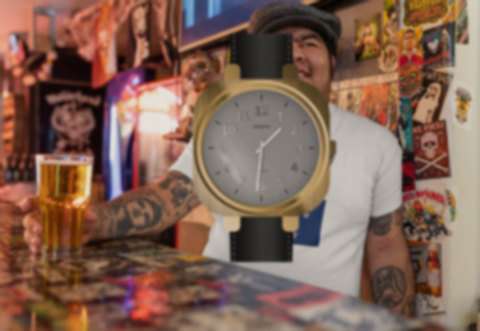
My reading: 1:31
